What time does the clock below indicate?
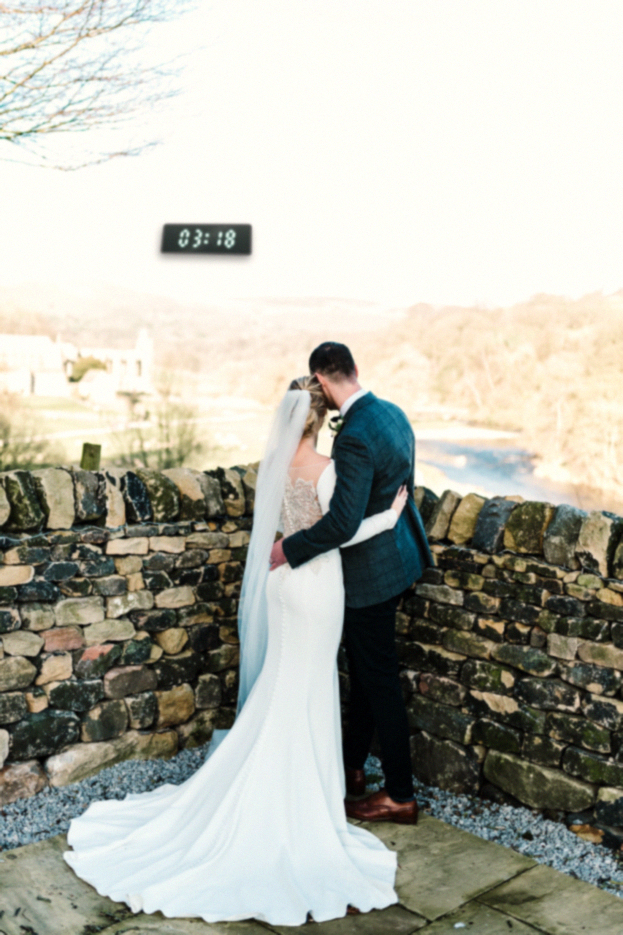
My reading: 3:18
